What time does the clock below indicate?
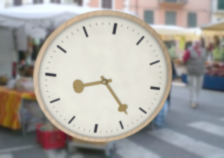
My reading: 8:23
